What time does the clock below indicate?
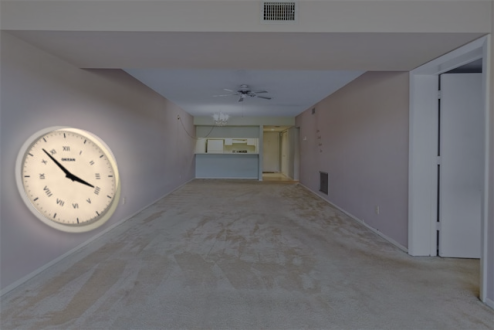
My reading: 3:53
